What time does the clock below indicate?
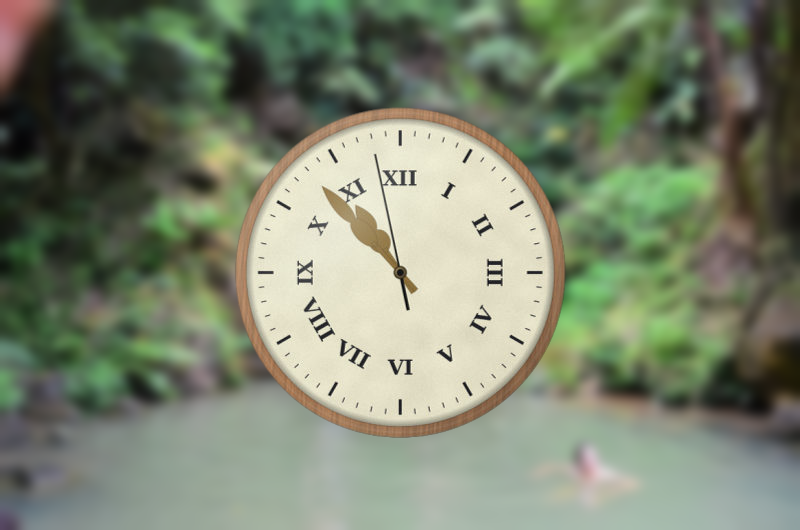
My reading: 10:52:58
